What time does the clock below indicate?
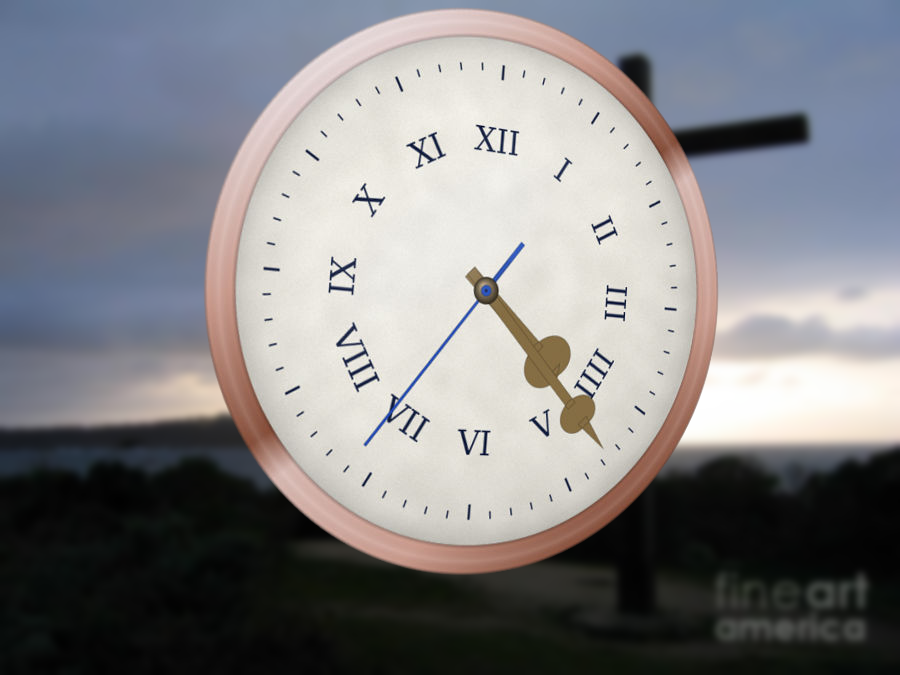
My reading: 4:22:36
